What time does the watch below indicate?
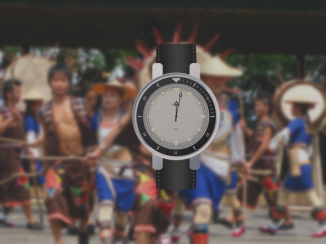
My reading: 12:02
